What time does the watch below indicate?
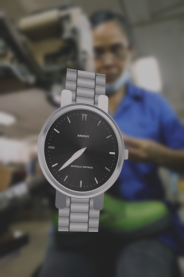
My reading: 7:38
